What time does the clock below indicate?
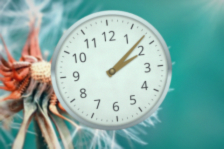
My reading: 2:08
